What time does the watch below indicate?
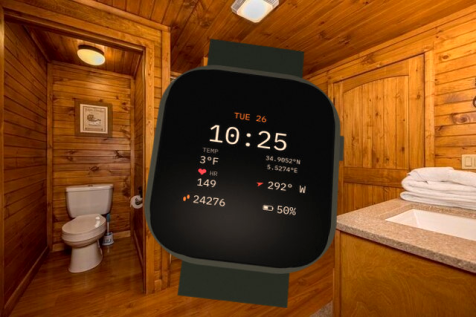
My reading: 10:25
